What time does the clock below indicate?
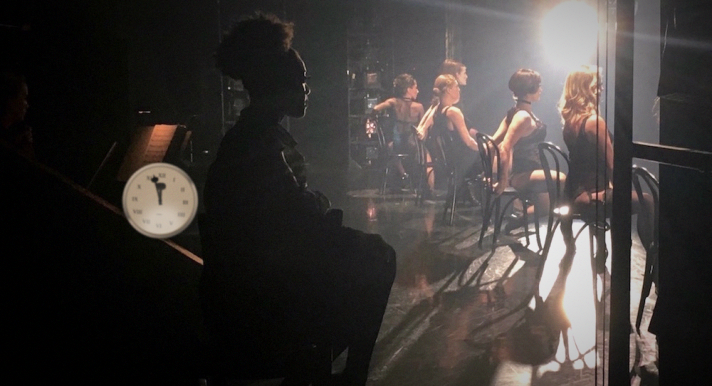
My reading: 11:57
